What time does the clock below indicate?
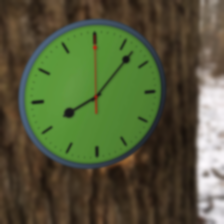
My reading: 8:07:00
